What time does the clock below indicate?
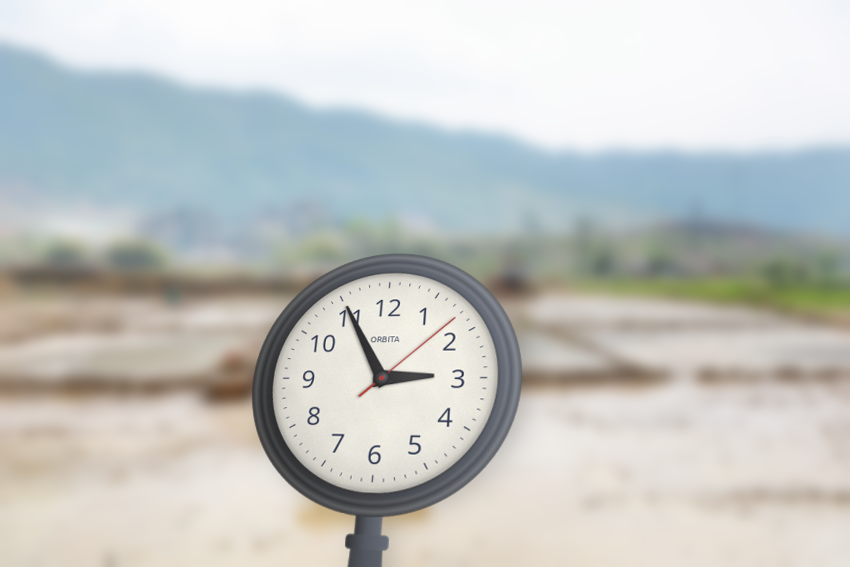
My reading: 2:55:08
